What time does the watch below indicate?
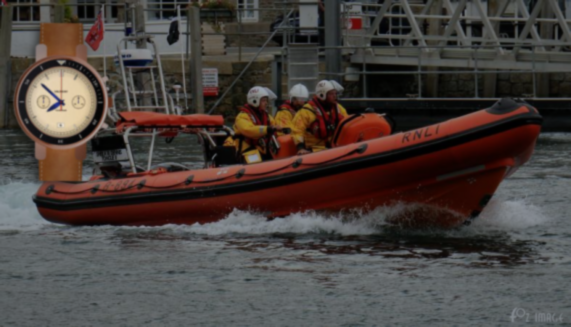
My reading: 7:52
